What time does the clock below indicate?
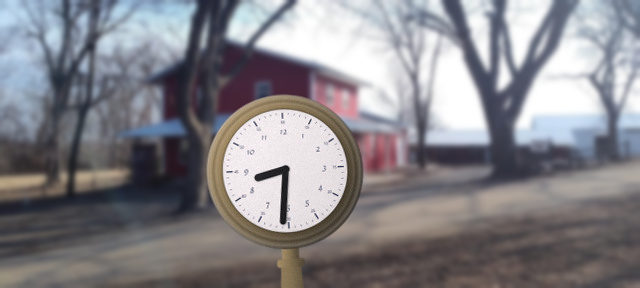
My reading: 8:31
